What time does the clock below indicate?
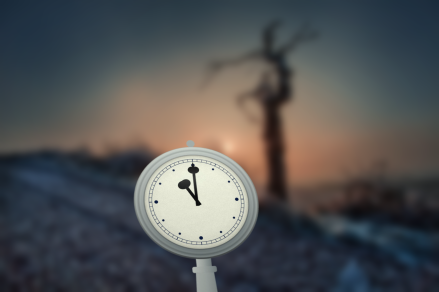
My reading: 11:00
